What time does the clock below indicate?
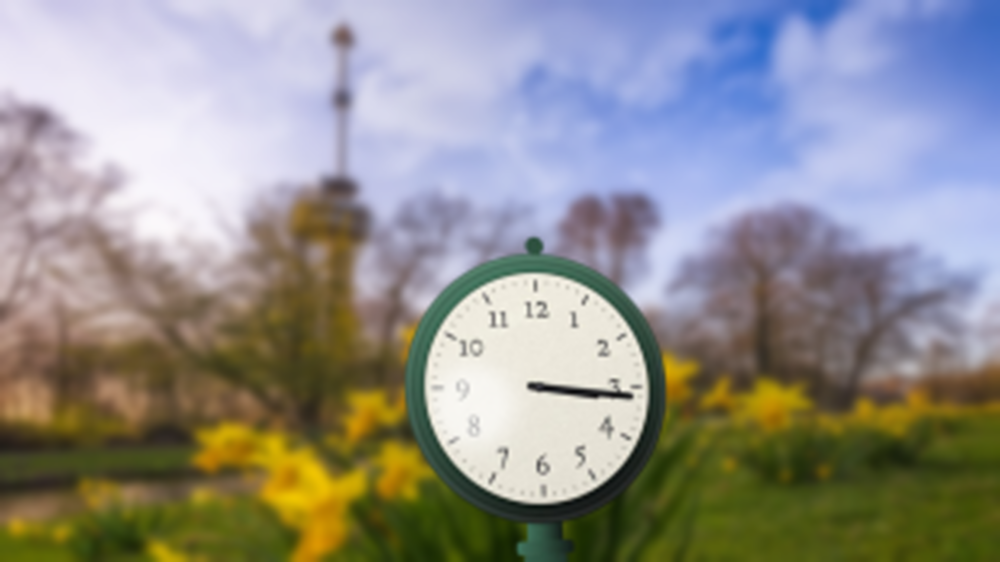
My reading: 3:16
